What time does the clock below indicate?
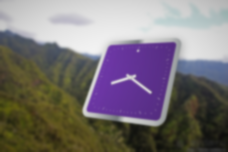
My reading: 8:20
